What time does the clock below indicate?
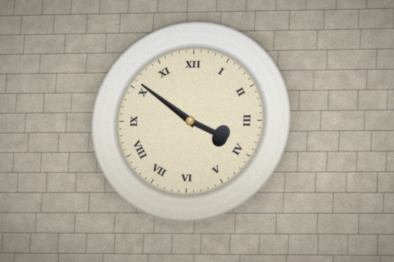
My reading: 3:51
